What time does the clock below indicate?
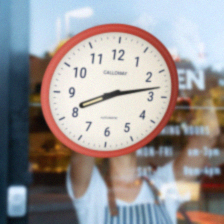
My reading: 8:13
